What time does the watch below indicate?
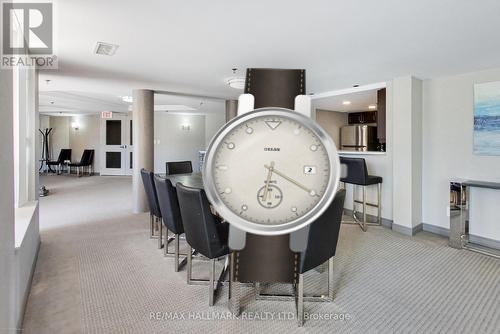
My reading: 6:20
